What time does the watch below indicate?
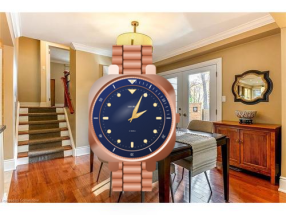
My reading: 2:04
